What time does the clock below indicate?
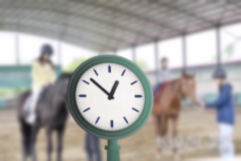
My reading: 12:52
